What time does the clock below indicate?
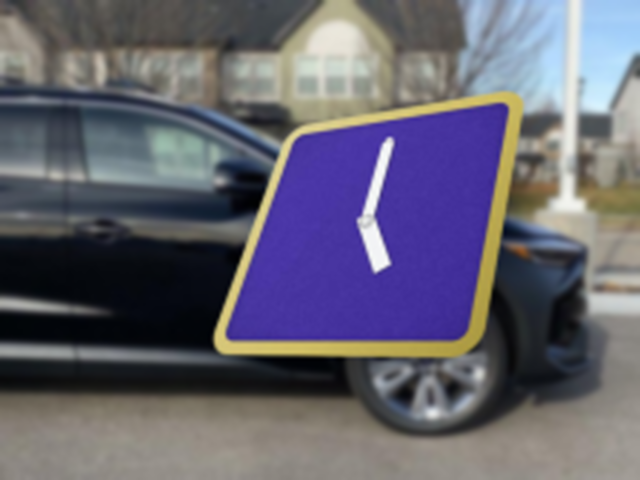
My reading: 5:00
